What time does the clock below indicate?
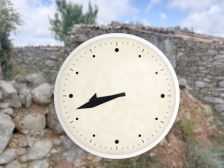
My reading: 8:42
